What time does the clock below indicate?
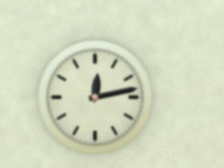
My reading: 12:13
